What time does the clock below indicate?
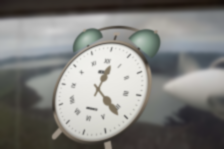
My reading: 12:21
